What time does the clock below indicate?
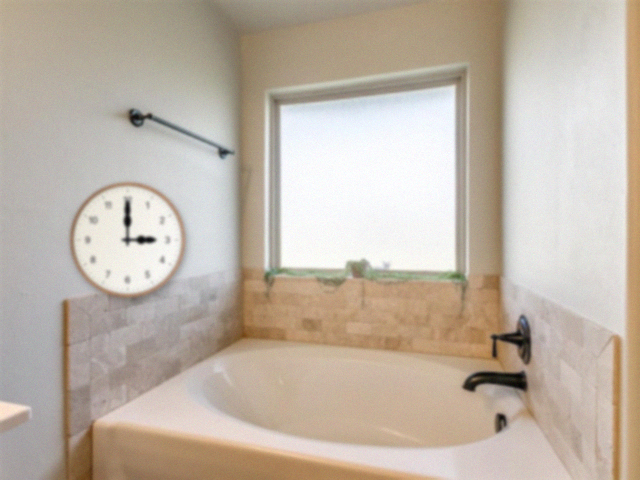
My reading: 3:00
